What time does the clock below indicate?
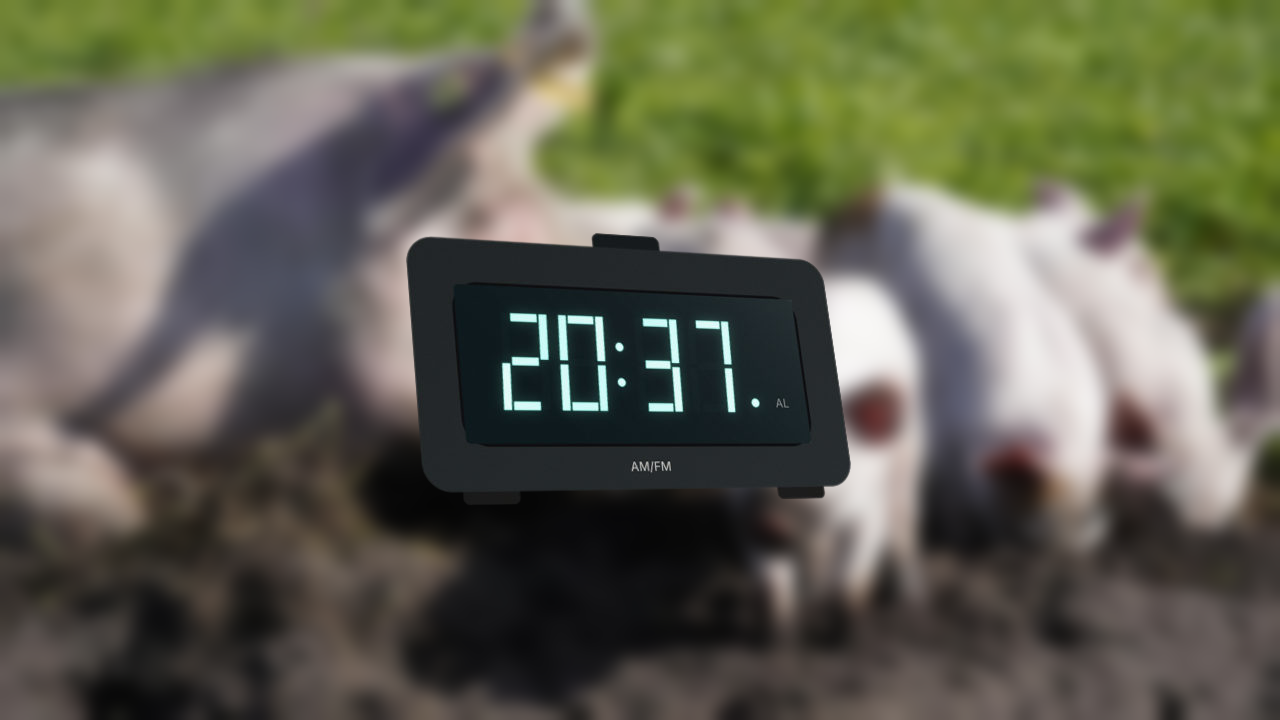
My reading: 20:37
